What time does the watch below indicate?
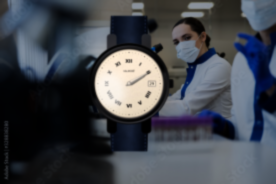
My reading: 2:10
